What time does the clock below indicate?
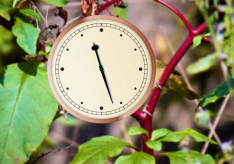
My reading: 11:27
